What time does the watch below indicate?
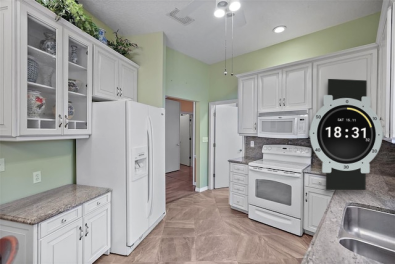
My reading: 18:31
